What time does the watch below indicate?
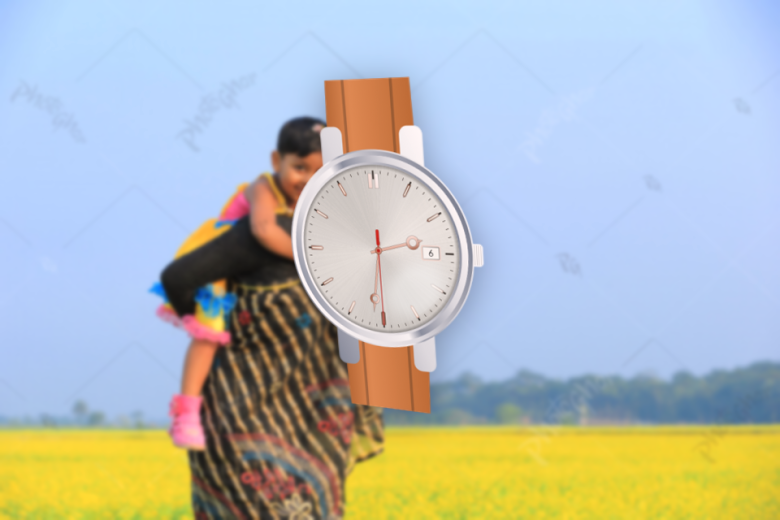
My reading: 2:31:30
